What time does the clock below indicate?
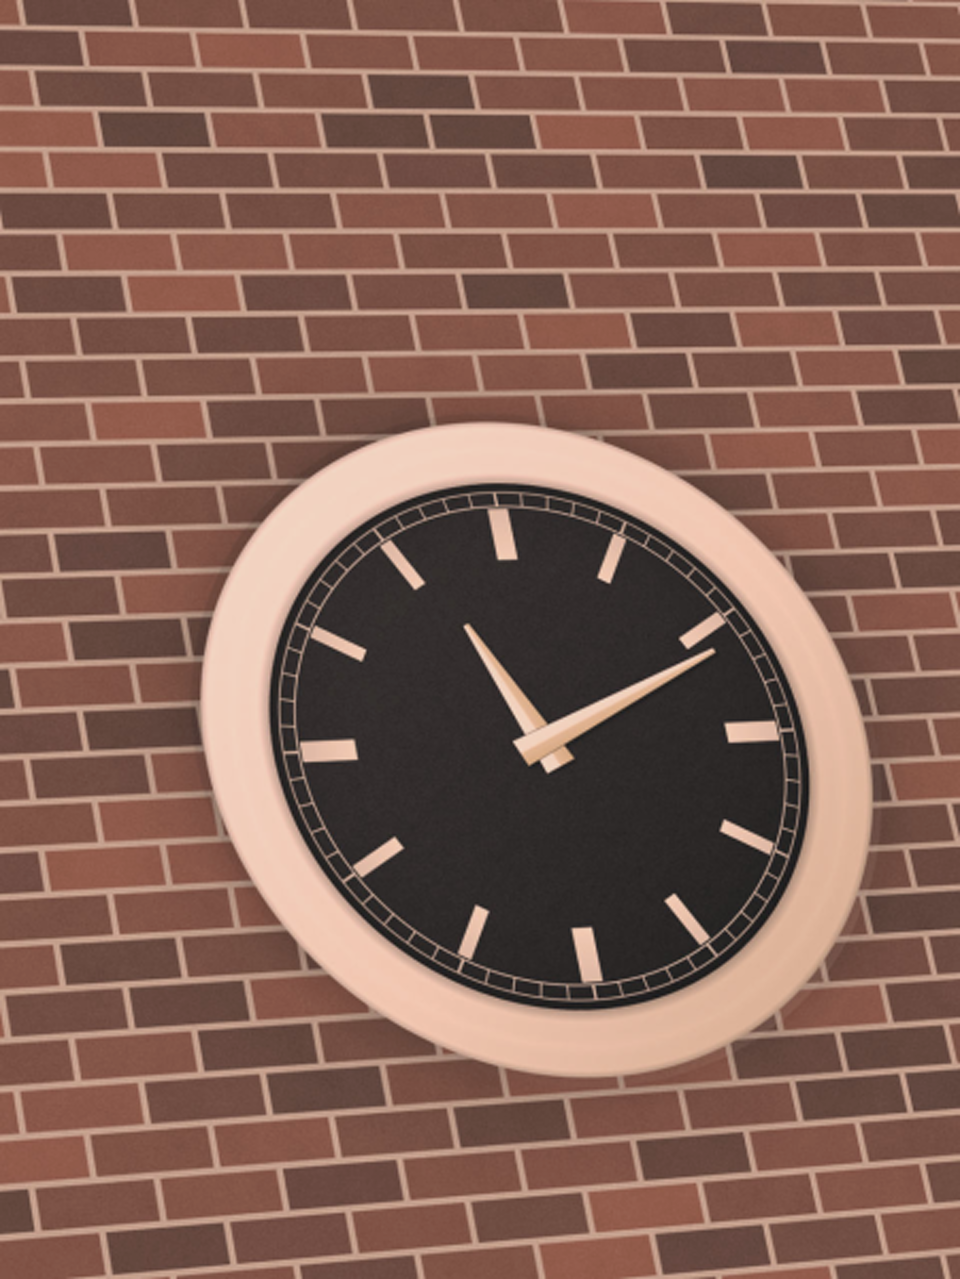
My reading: 11:11
